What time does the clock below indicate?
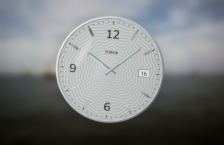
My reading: 10:08
